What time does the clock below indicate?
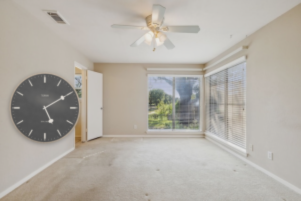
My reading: 5:10
